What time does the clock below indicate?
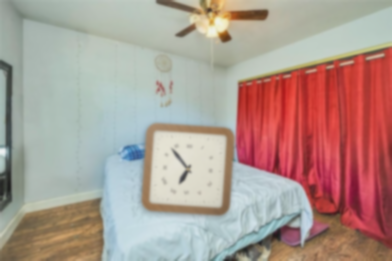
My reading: 6:53
